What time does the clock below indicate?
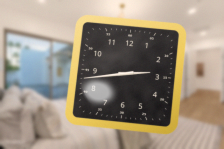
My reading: 2:43
